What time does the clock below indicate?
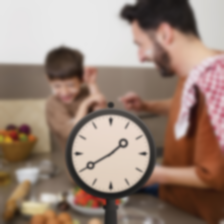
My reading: 1:40
